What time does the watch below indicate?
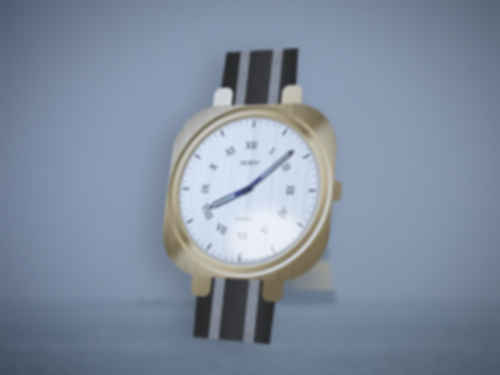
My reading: 8:08
